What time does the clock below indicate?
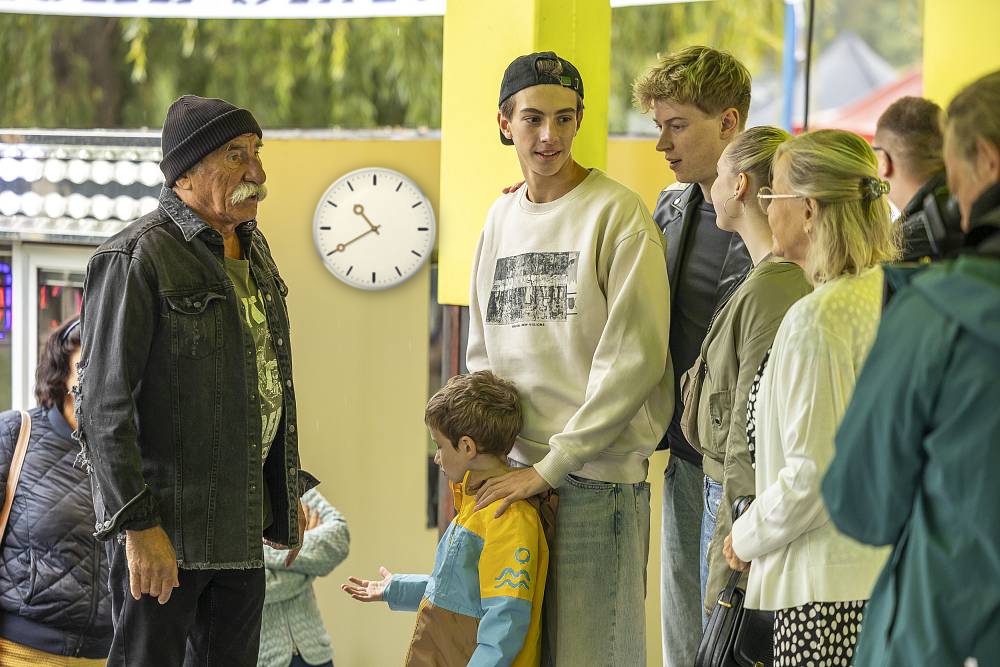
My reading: 10:40
